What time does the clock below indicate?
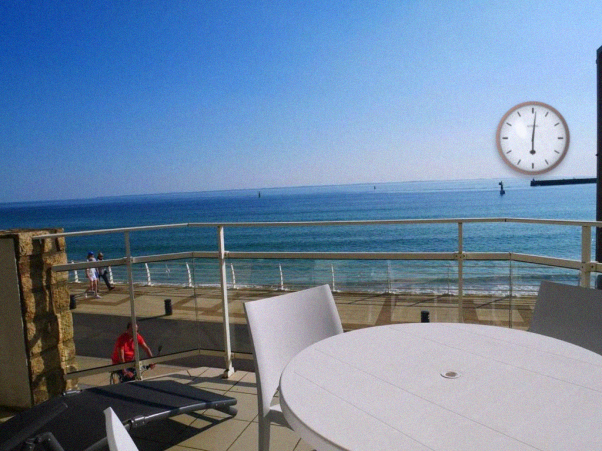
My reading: 6:01
